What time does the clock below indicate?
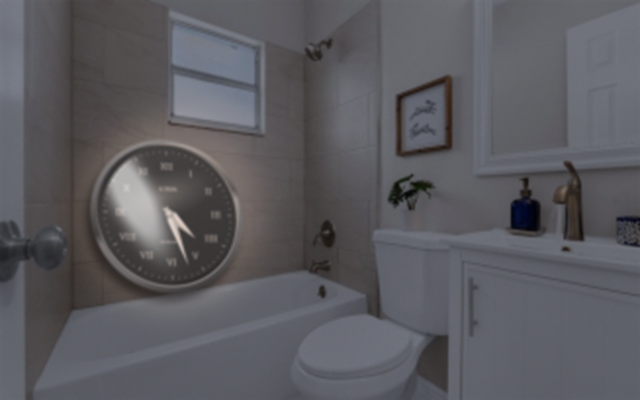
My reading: 4:27
